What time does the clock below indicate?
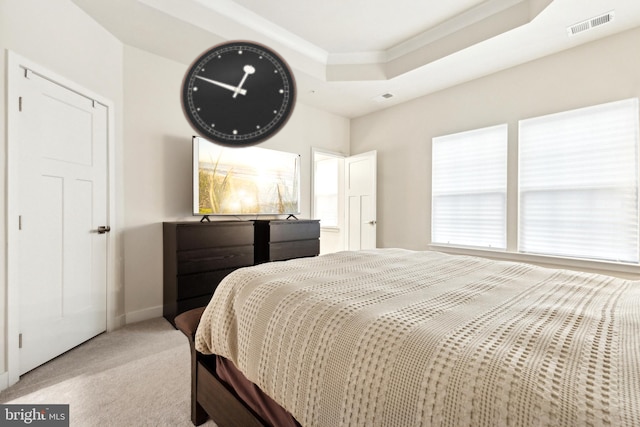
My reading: 12:48
